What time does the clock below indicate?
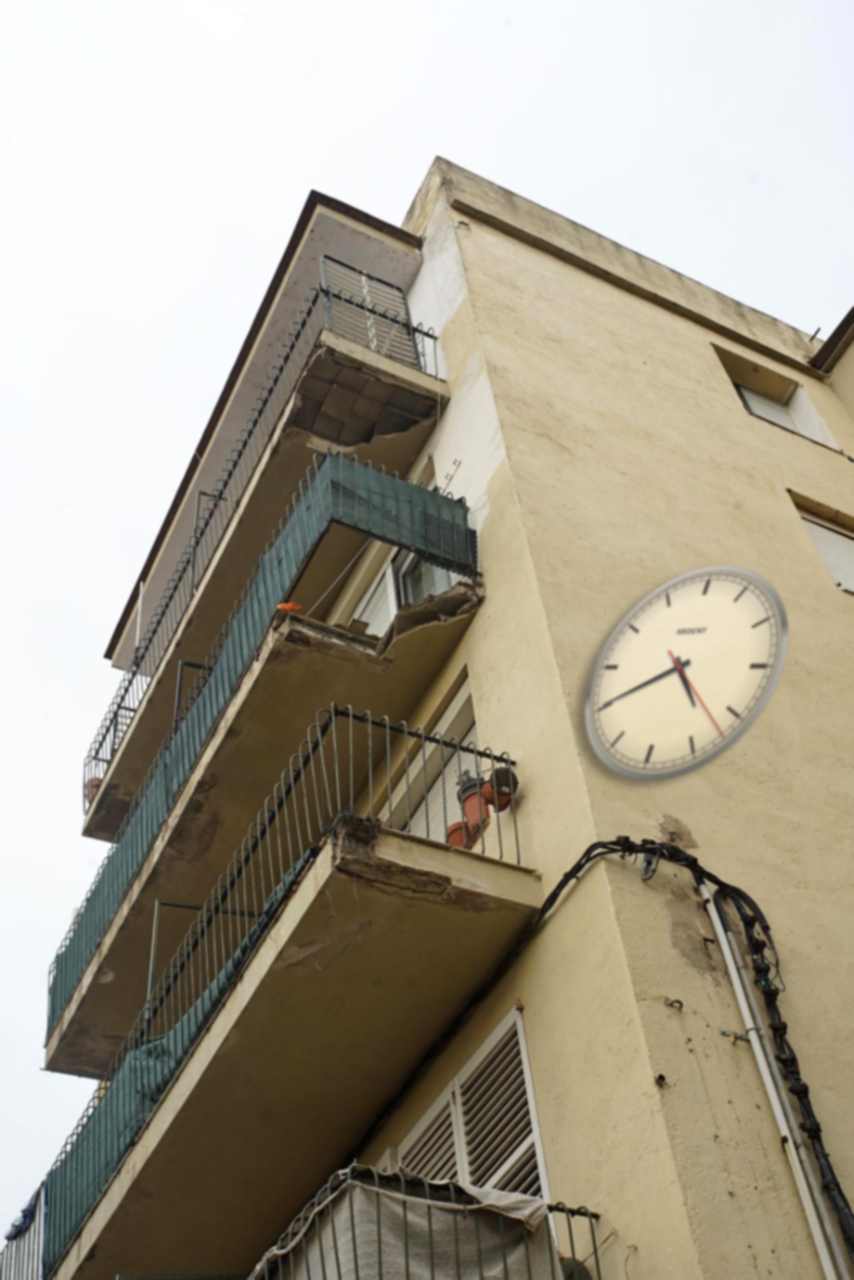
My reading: 4:40:22
